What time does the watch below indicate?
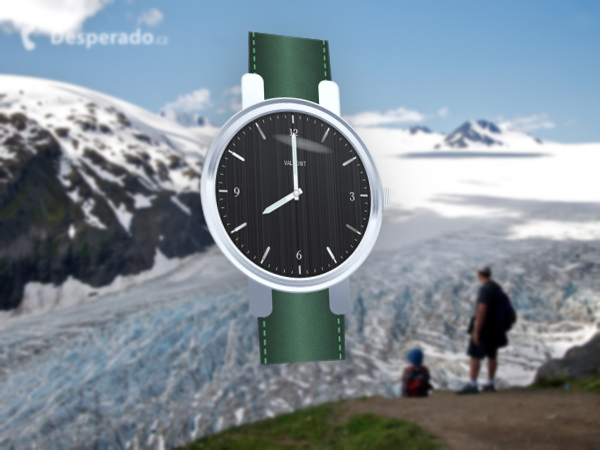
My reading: 8:00
